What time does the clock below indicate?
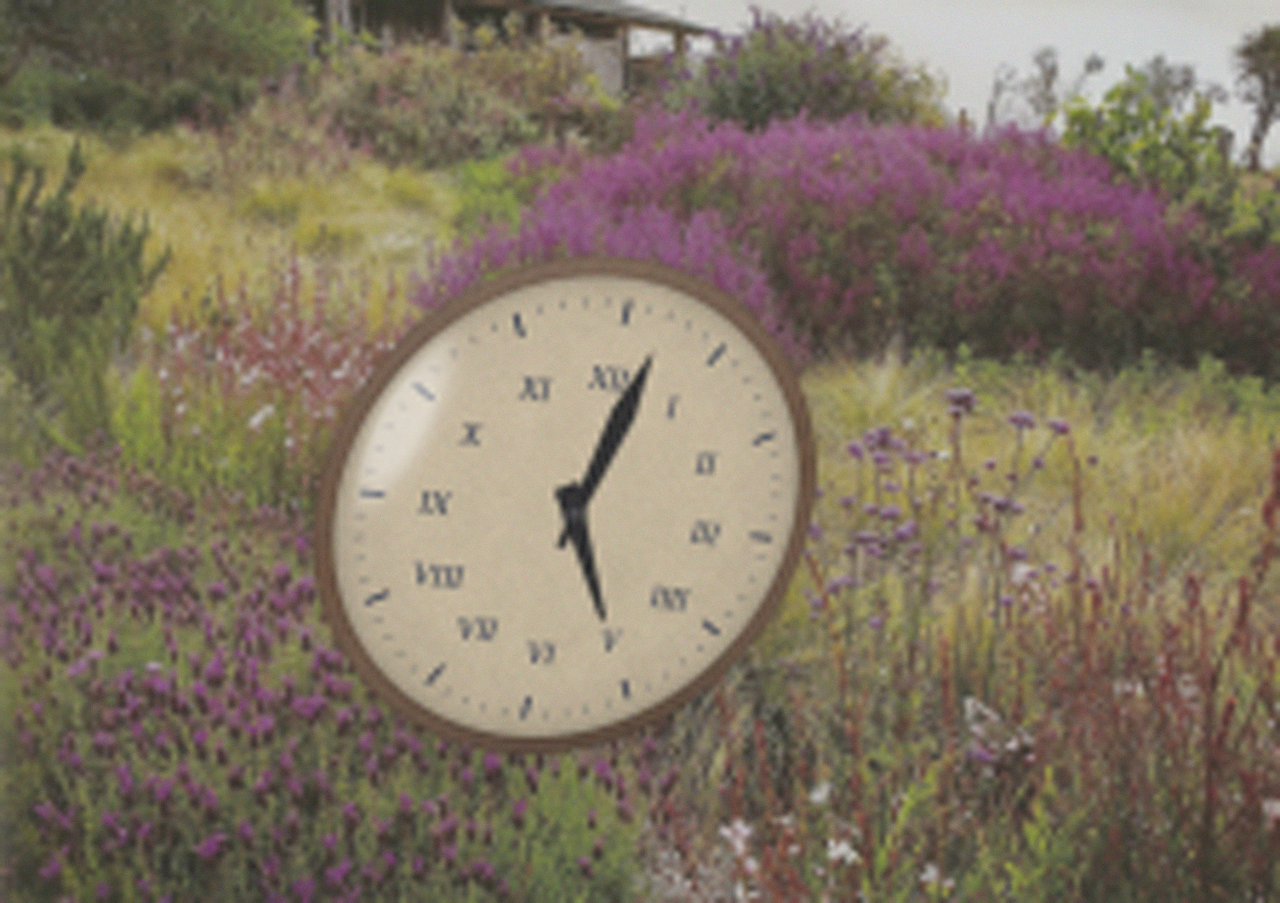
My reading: 5:02
